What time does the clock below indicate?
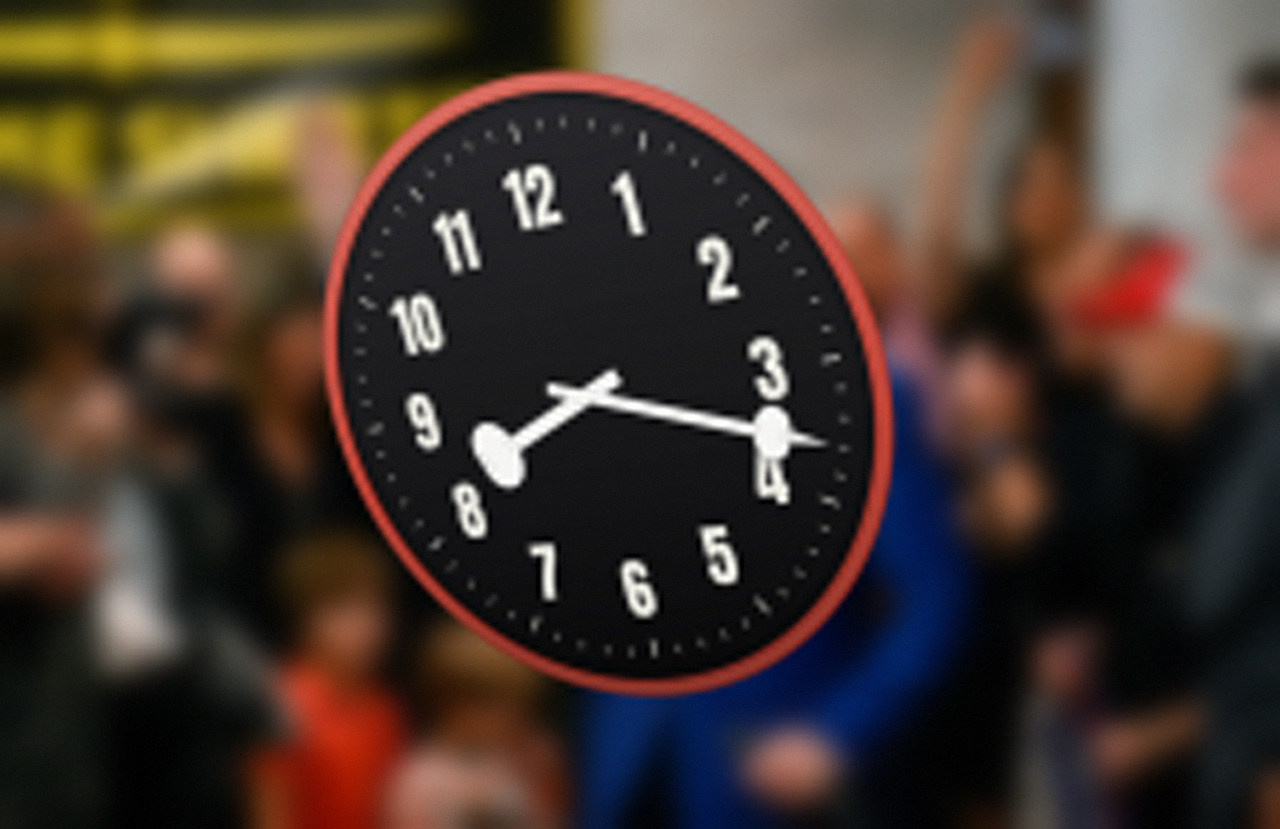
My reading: 8:18
